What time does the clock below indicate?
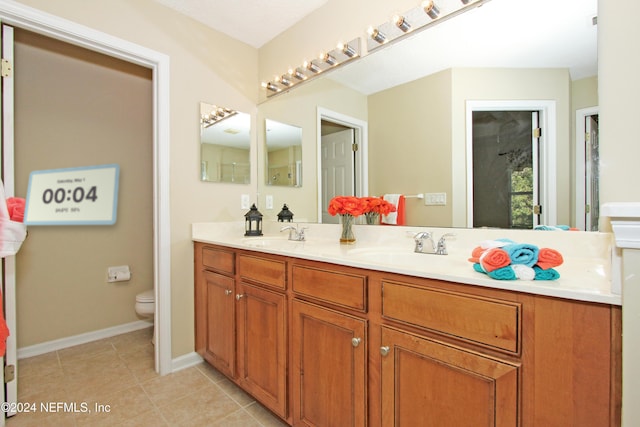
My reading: 0:04
